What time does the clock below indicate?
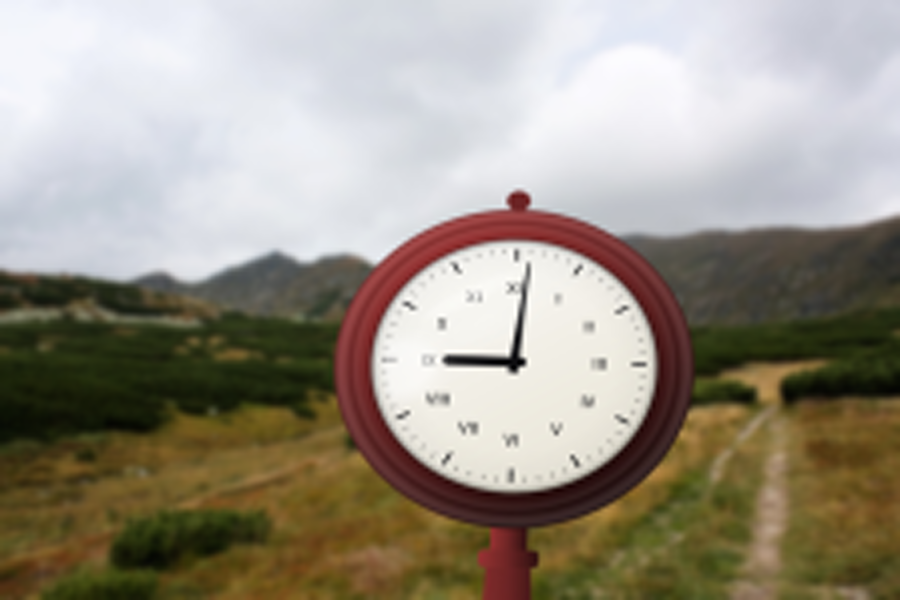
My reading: 9:01
